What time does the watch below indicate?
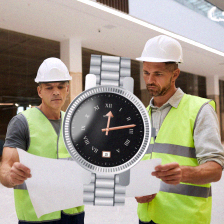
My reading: 12:13
